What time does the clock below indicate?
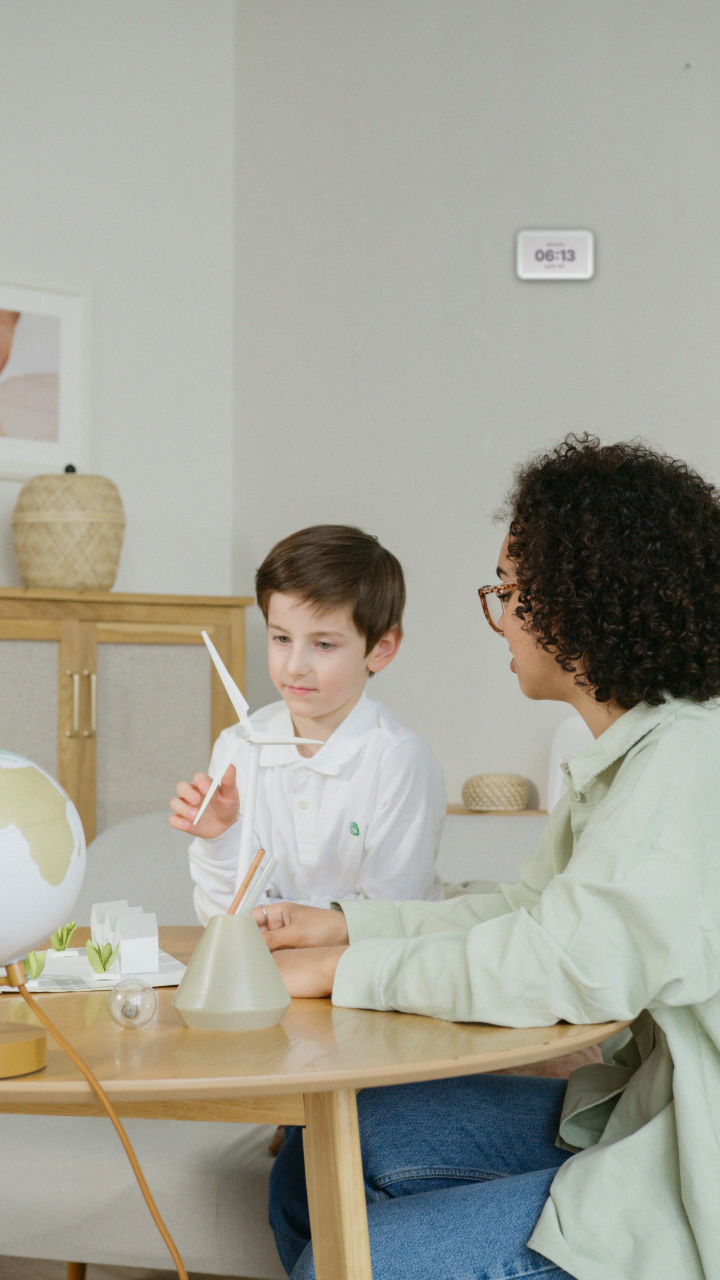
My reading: 6:13
